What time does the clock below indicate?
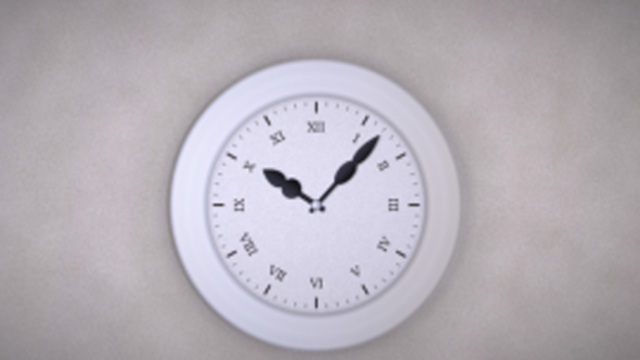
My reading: 10:07
